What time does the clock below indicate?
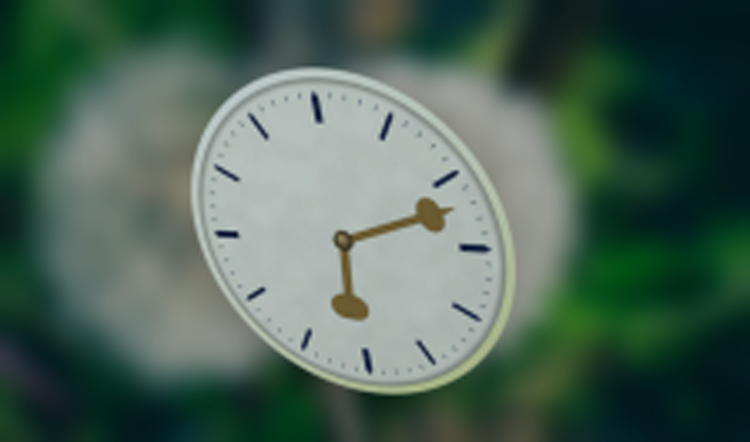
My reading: 6:12
